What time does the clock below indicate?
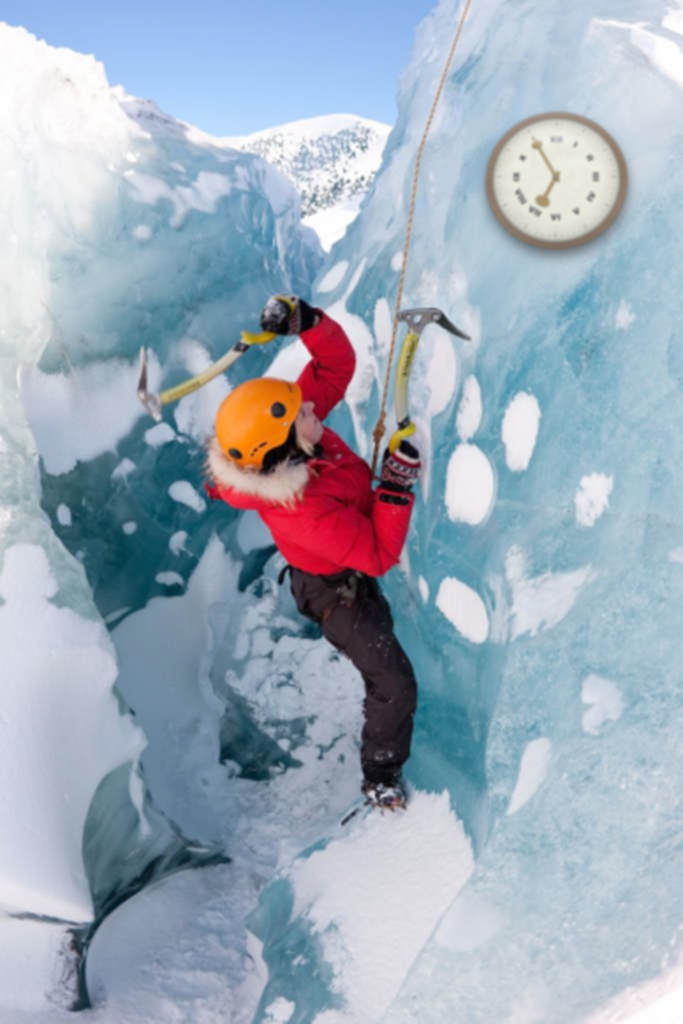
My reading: 6:55
